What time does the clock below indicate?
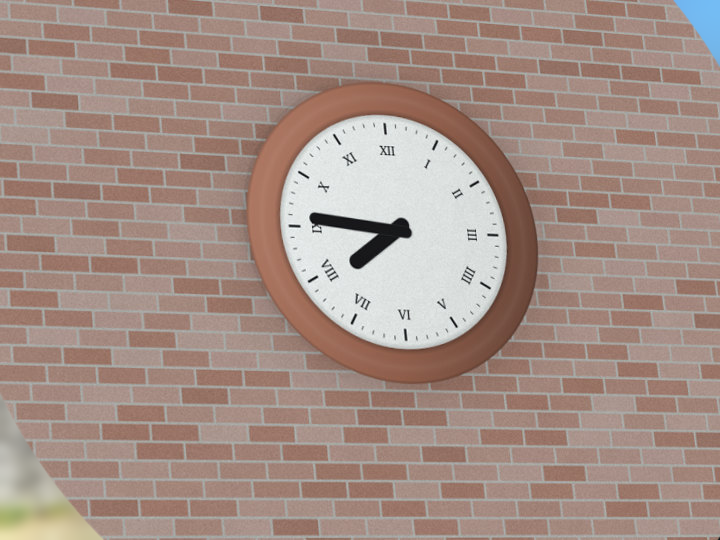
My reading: 7:46
